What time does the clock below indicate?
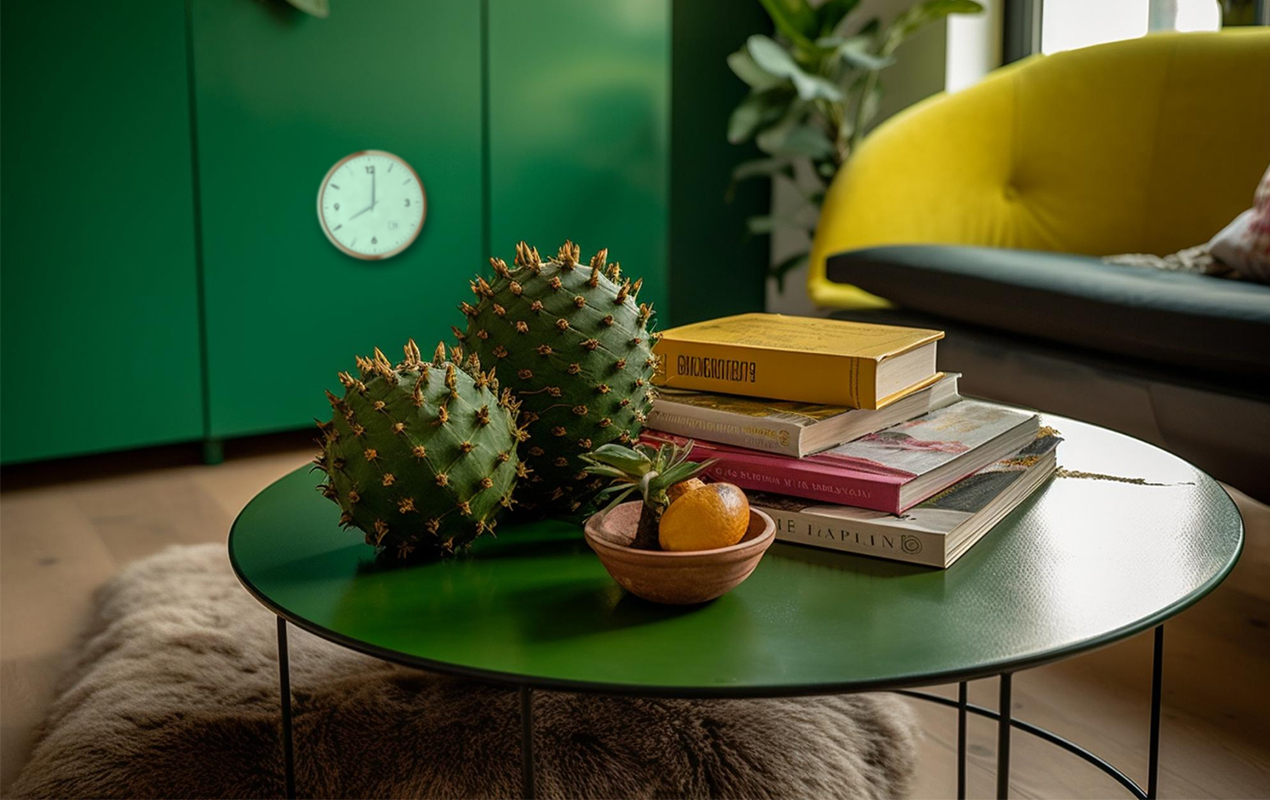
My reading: 8:01
